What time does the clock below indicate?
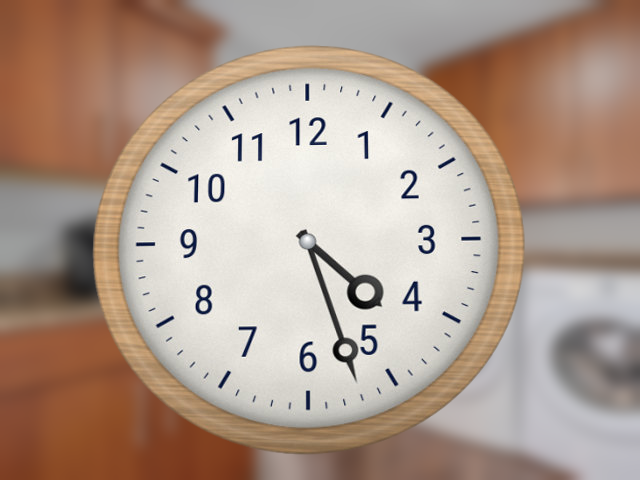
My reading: 4:27
